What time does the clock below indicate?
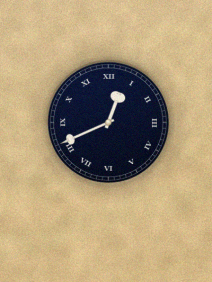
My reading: 12:41
